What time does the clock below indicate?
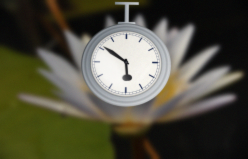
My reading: 5:51
